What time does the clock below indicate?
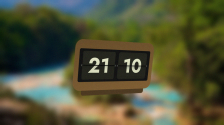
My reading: 21:10
